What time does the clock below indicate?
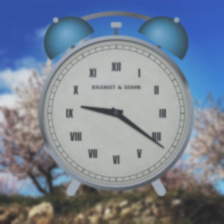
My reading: 9:21
